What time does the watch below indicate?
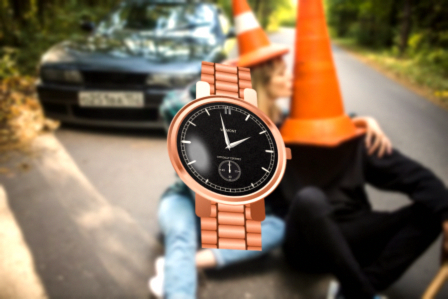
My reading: 1:58
